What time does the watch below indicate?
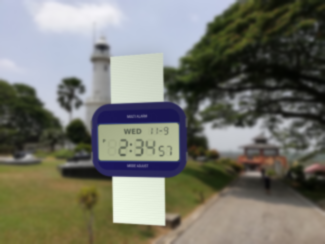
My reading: 2:34:57
